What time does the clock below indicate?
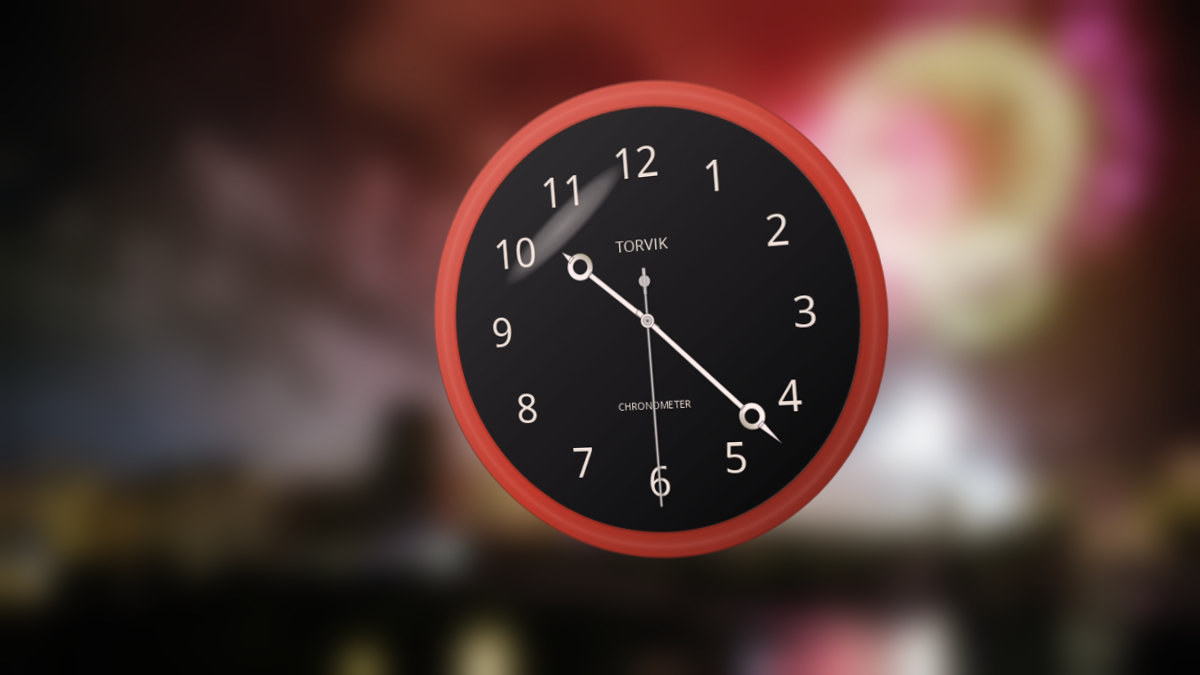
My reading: 10:22:30
